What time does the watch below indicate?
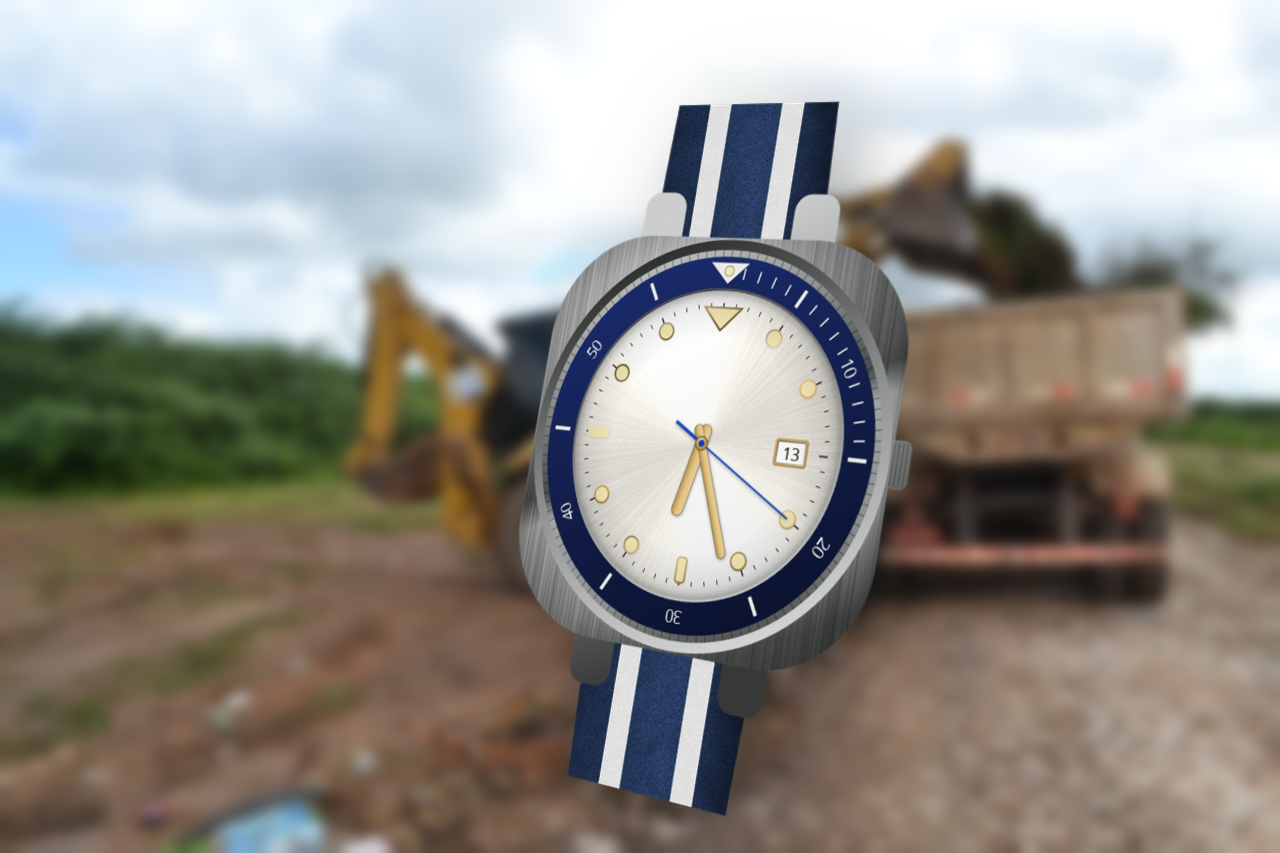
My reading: 6:26:20
